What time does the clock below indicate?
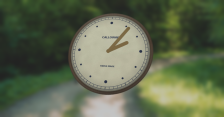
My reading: 2:06
